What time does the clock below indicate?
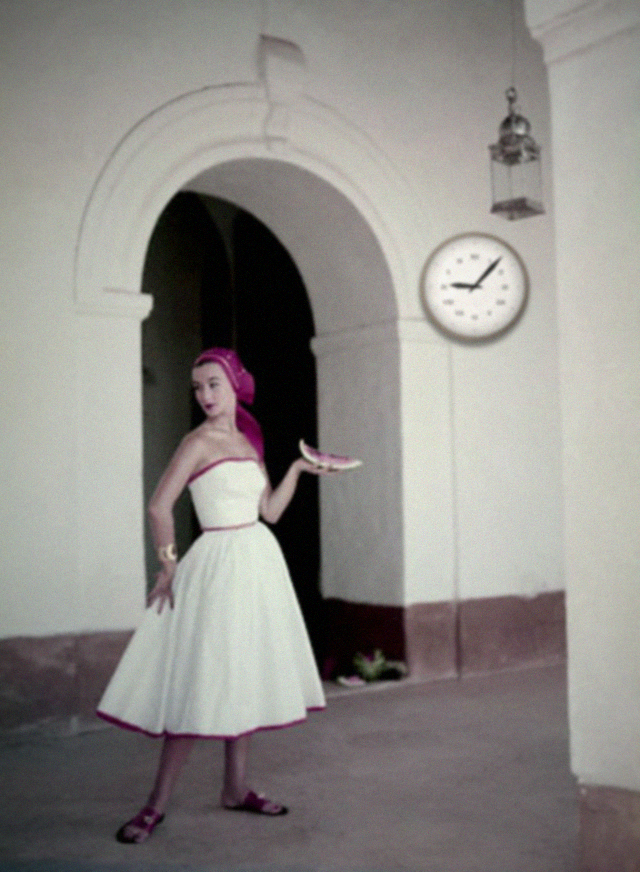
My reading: 9:07
